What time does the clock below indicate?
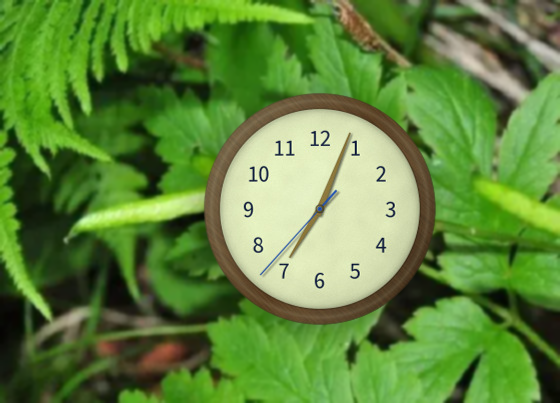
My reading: 7:03:37
